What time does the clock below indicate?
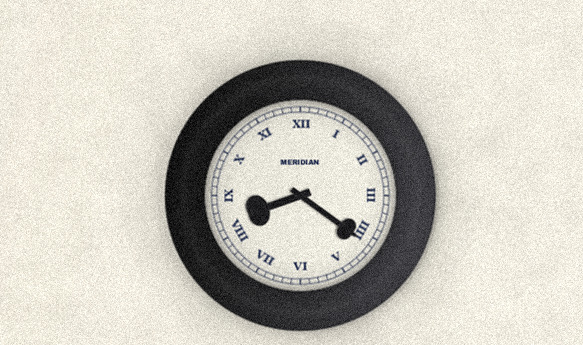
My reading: 8:21
